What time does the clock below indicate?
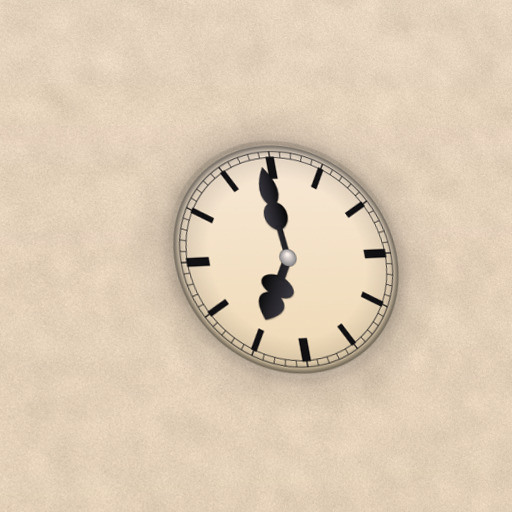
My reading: 6:59
